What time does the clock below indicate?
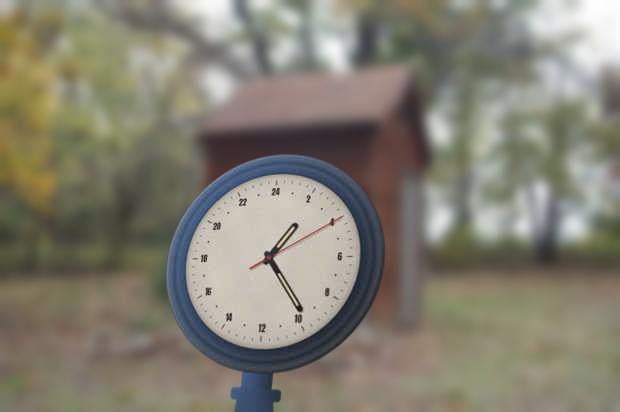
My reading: 2:24:10
